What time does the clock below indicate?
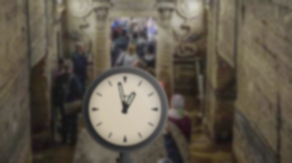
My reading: 12:58
